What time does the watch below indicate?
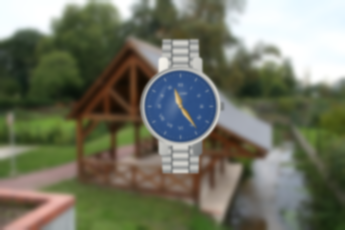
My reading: 11:24
